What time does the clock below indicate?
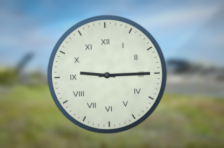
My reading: 9:15
